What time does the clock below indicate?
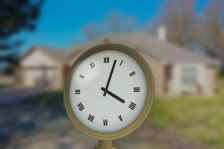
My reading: 4:03
